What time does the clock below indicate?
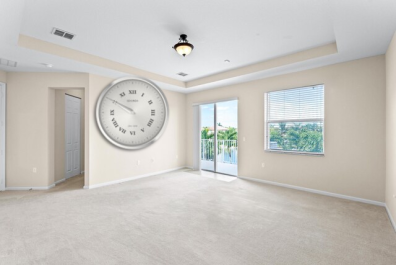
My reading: 9:50
